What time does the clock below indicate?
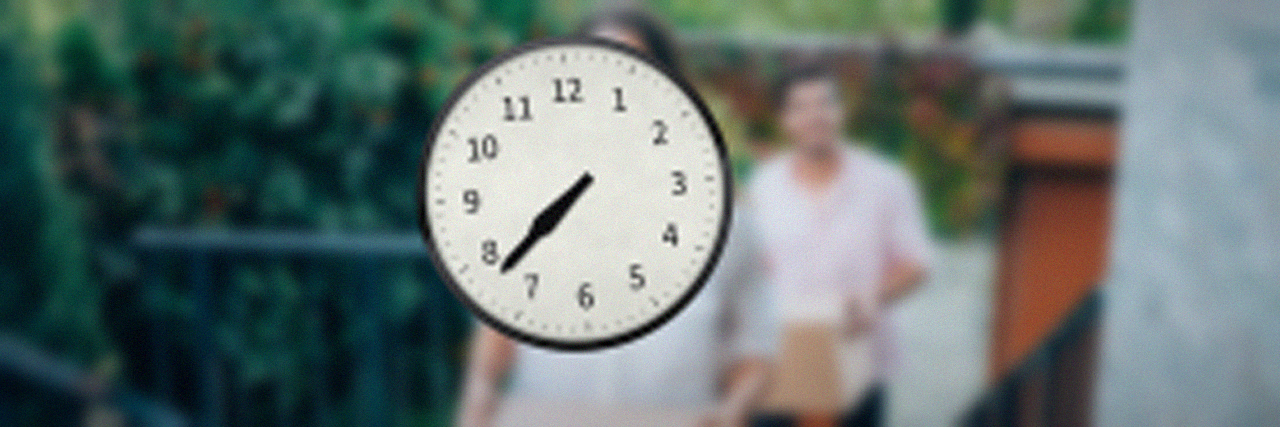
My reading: 7:38
